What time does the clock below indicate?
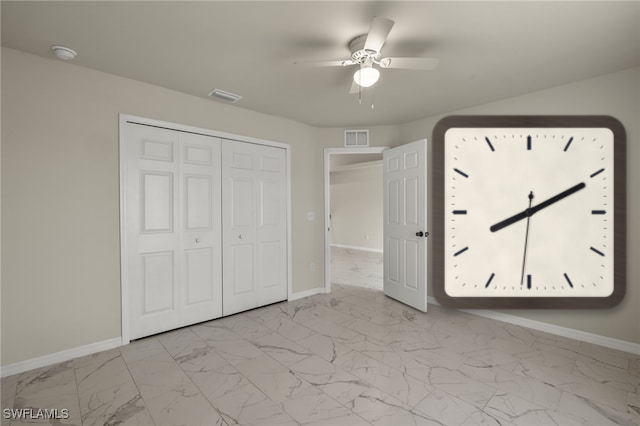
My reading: 8:10:31
